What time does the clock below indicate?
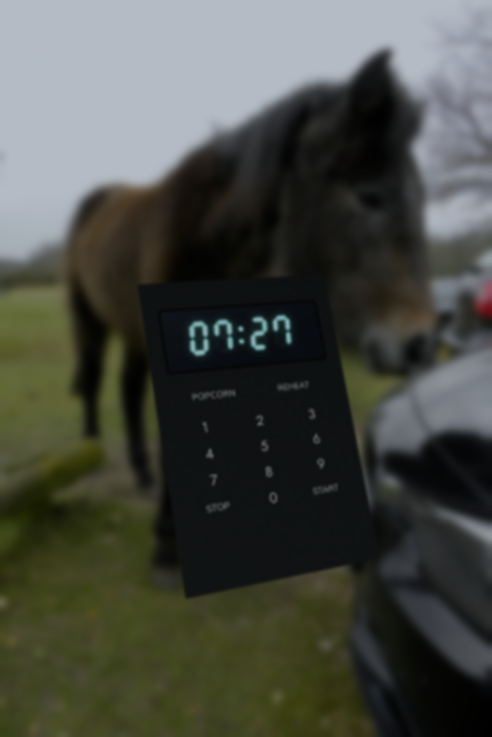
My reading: 7:27
